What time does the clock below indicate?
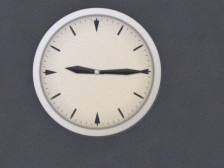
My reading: 9:15
